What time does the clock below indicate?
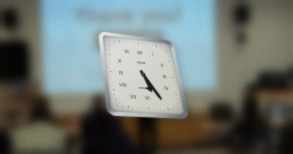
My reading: 5:25
